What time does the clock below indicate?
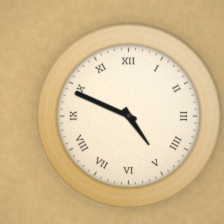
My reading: 4:49
